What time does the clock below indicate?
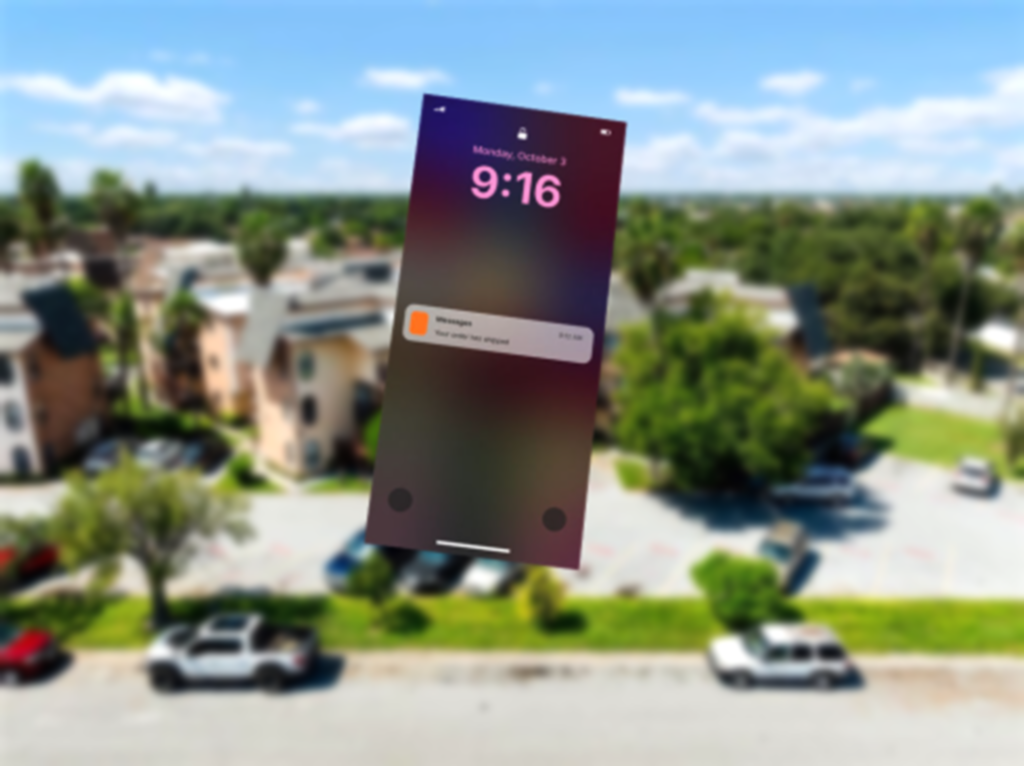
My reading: 9:16
